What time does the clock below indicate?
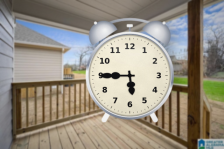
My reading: 5:45
